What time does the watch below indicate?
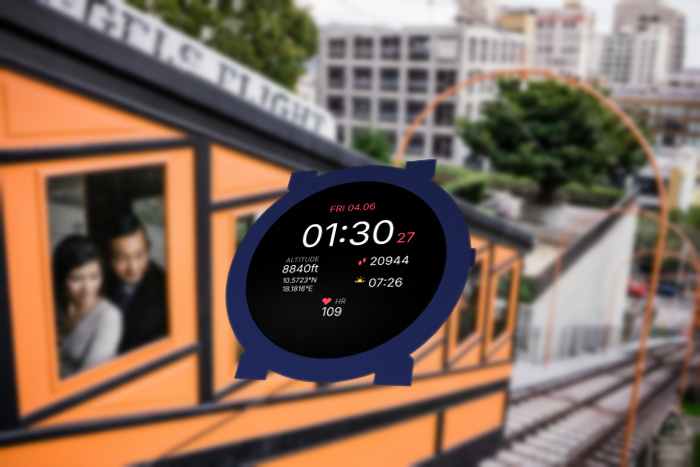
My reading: 1:30:27
